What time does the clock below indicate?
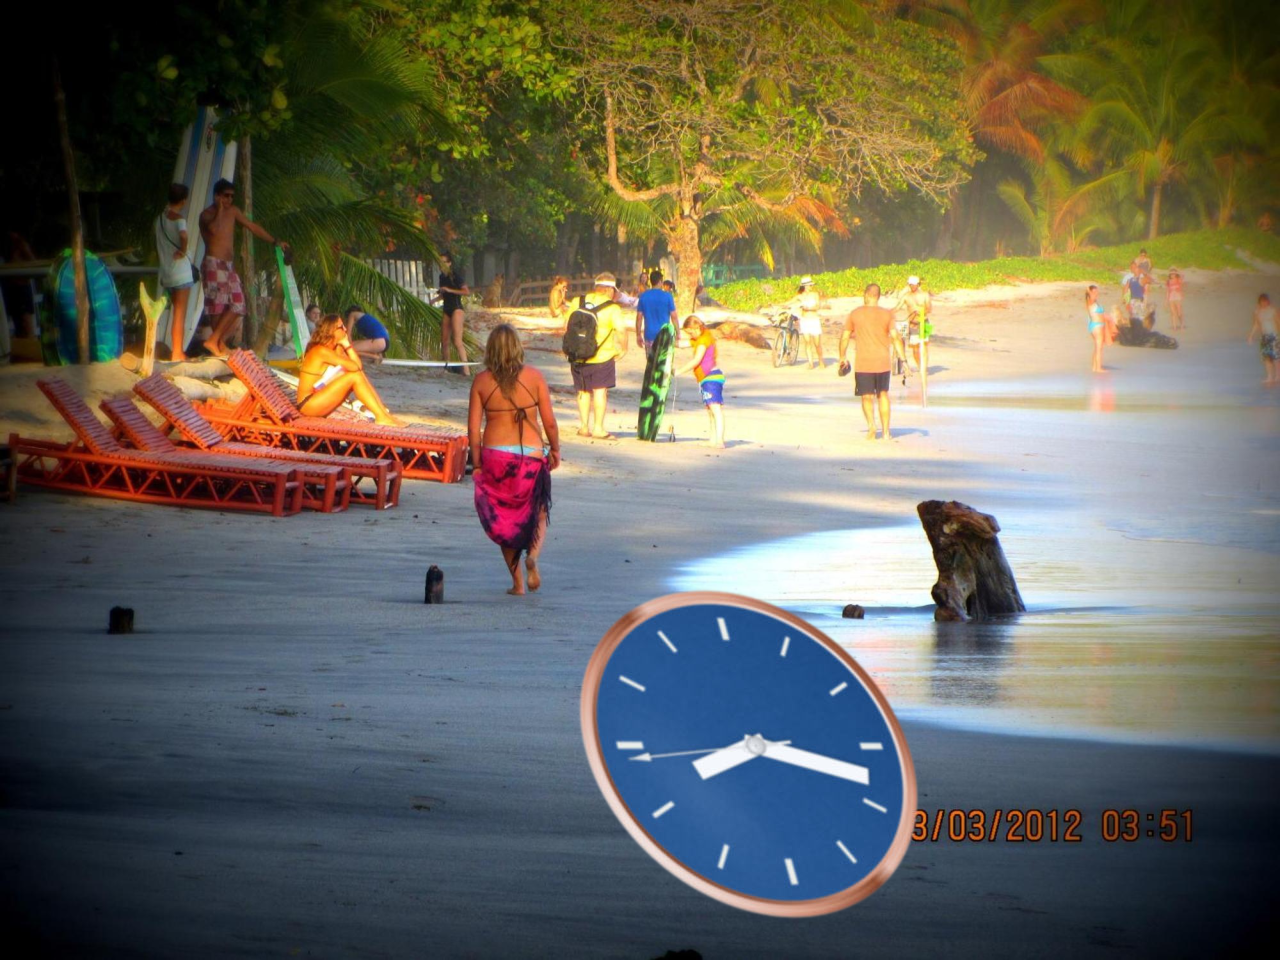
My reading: 8:17:44
